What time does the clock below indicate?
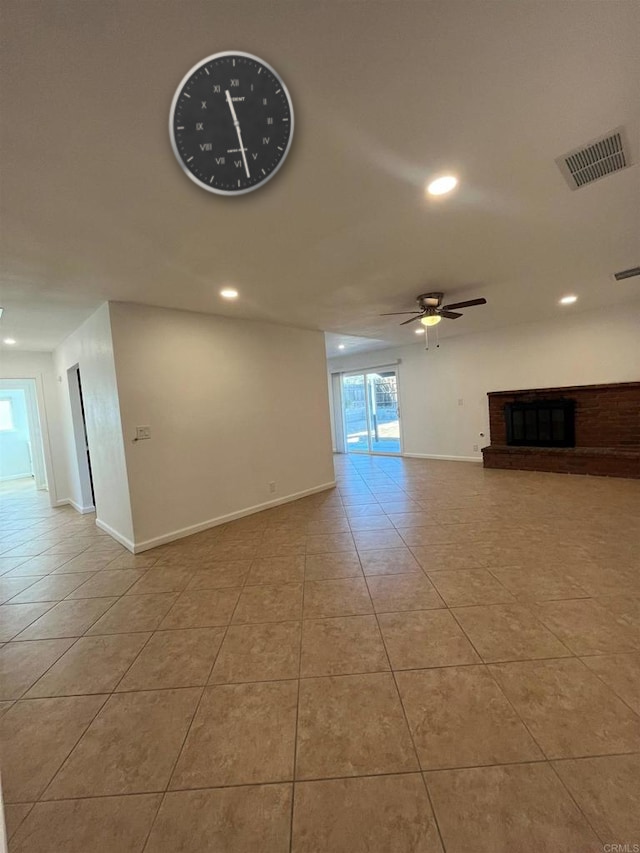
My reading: 11:28
